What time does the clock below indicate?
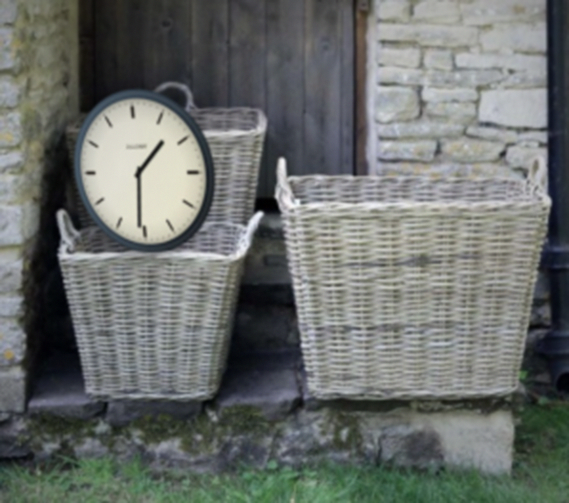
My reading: 1:31
